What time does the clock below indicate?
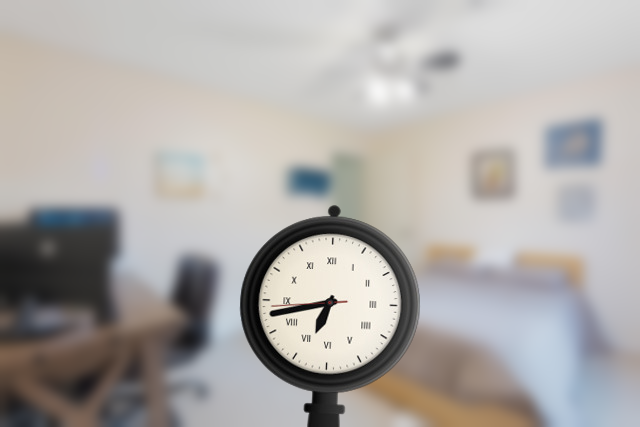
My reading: 6:42:44
